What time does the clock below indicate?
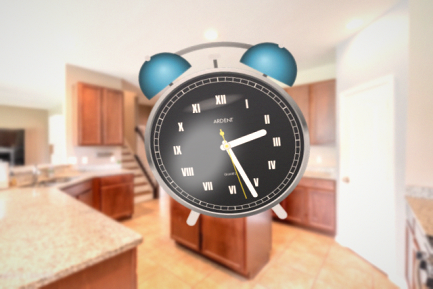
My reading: 2:26:28
